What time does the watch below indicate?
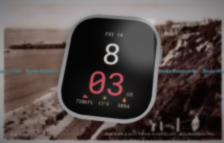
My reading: 8:03
